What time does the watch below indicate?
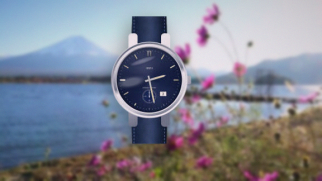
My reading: 2:28
